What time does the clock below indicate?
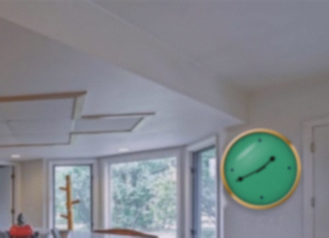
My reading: 1:41
